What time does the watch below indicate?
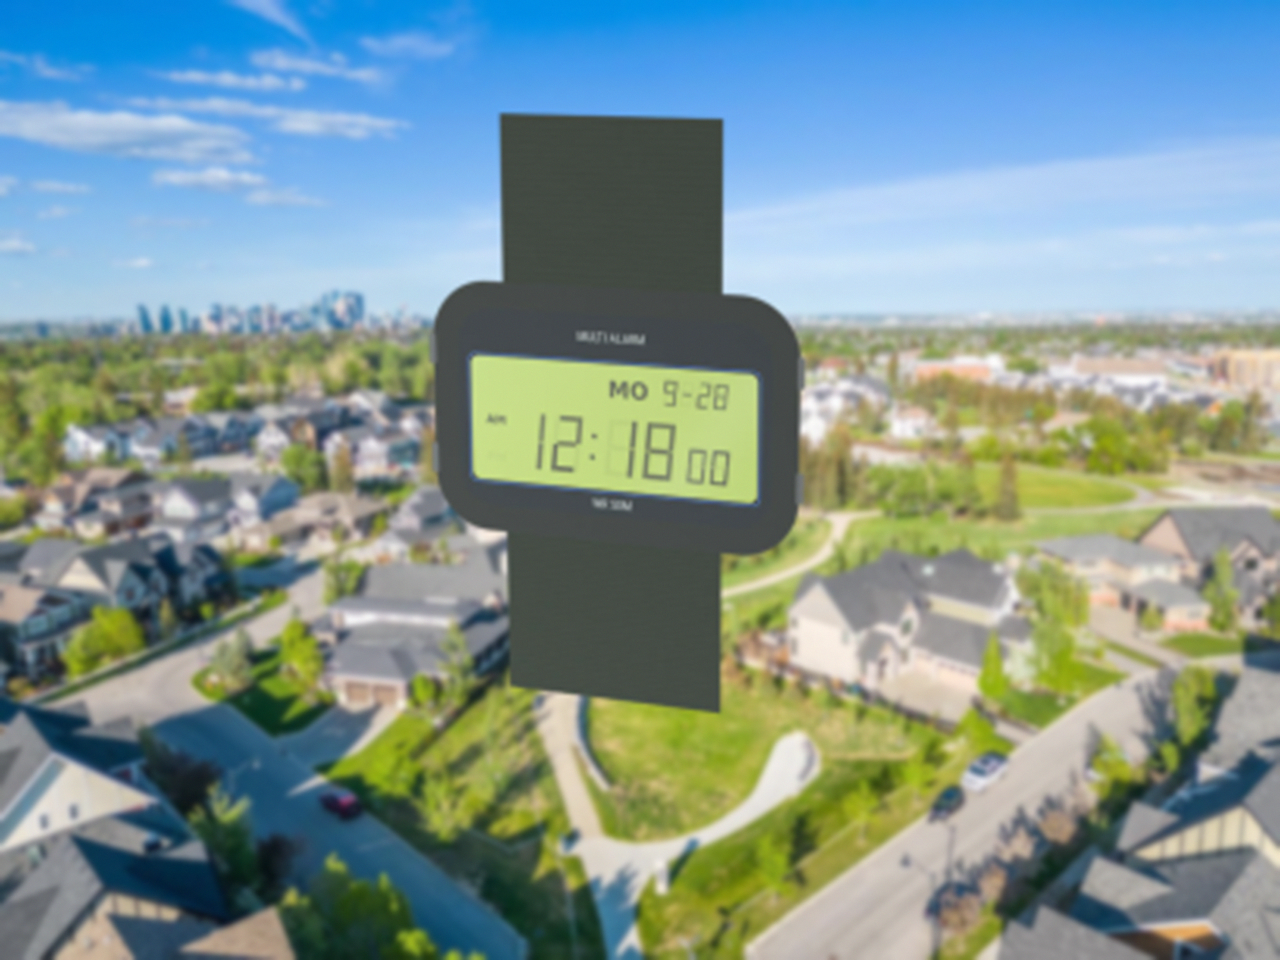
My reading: 12:18:00
